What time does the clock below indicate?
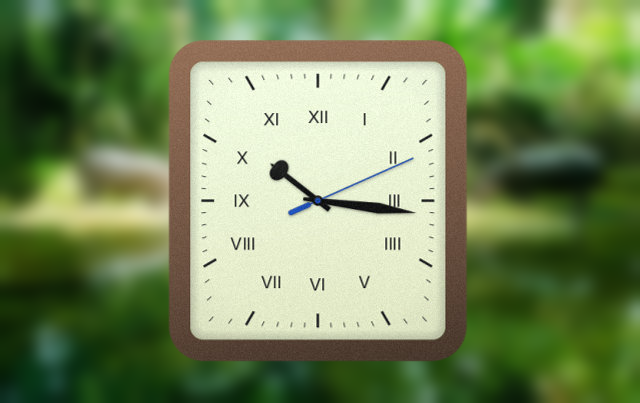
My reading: 10:16:11
